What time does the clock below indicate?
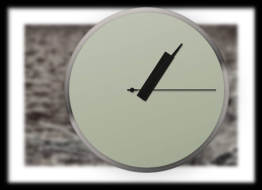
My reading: 1:06:15
